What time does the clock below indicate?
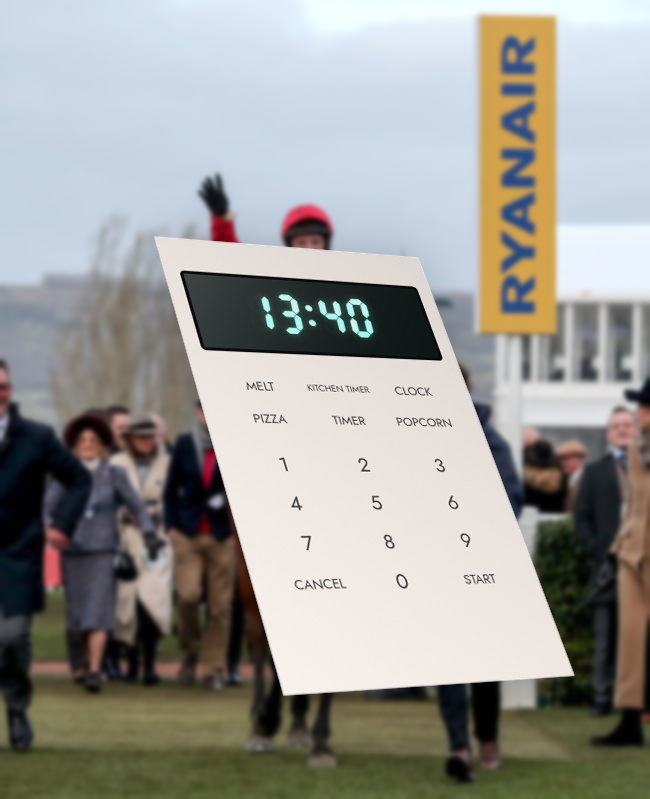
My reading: 13:40
